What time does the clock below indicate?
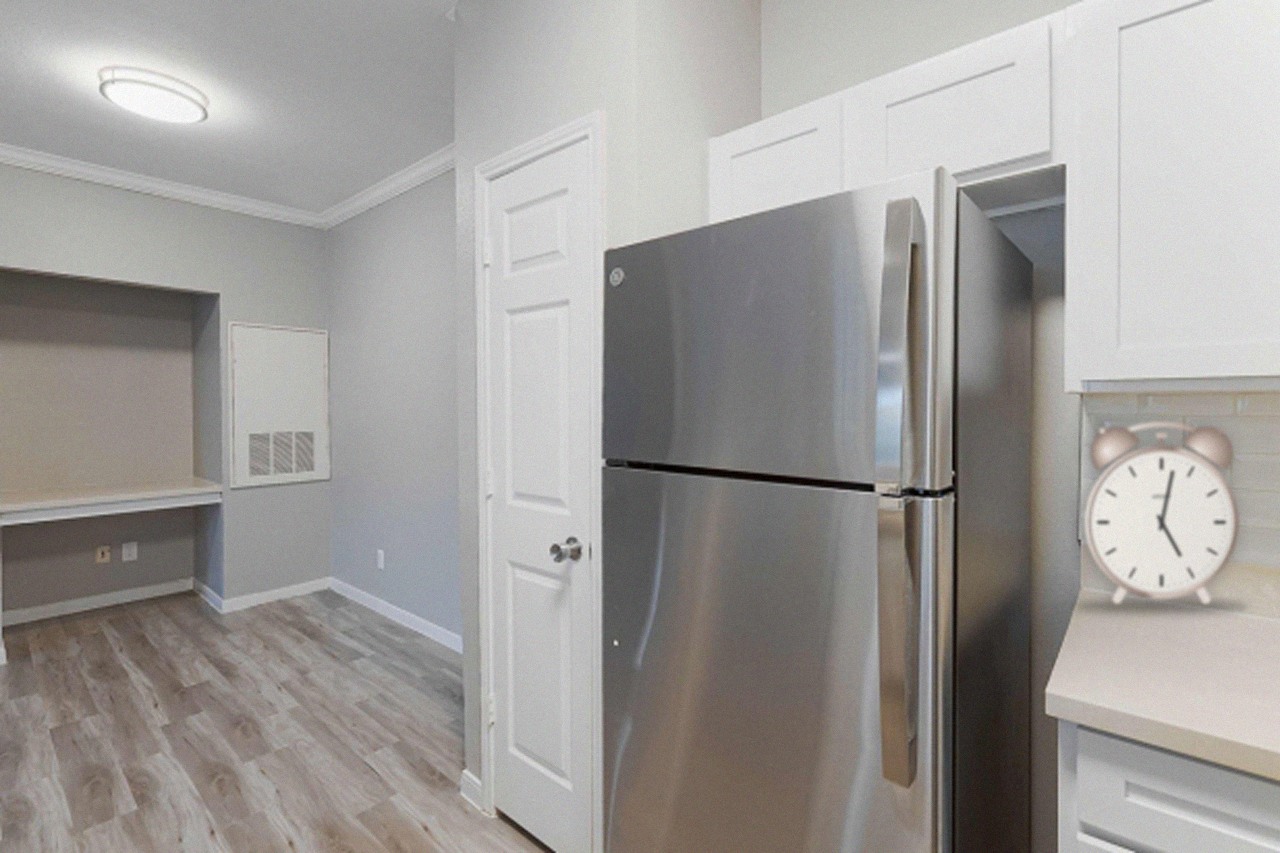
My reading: 5:02
